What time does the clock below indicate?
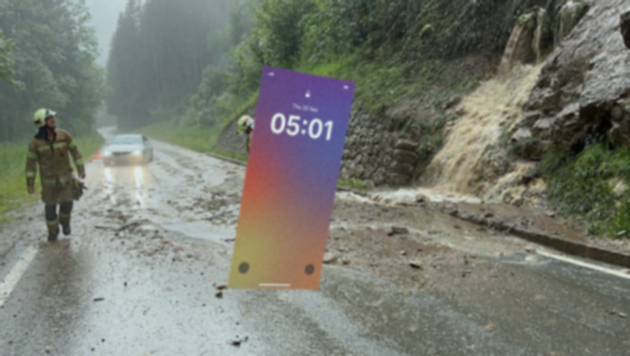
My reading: 5:01
